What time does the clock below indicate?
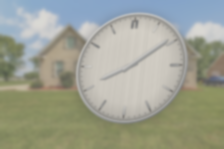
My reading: 8:09
